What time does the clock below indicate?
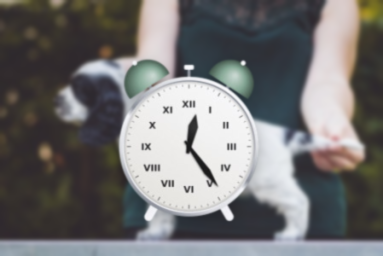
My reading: 12:24
